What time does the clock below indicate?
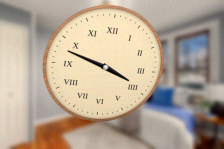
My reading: 3:48
